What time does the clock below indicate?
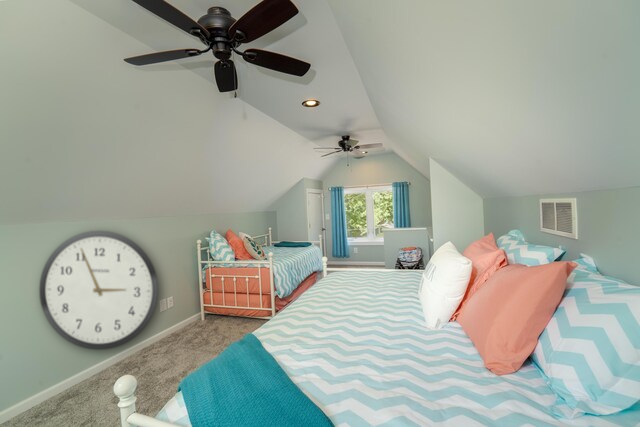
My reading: 2:56
